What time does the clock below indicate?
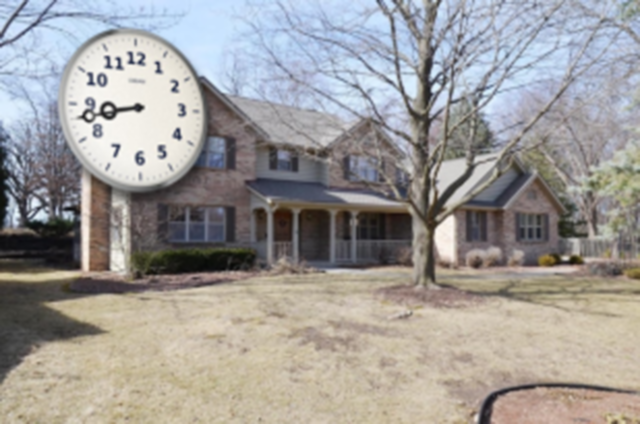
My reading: 8:43
